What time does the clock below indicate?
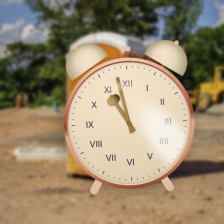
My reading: 10:58
